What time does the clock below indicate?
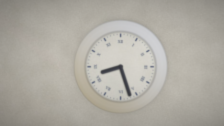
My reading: 8:27
